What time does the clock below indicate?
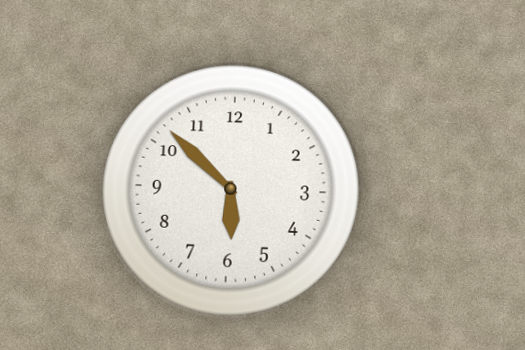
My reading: 5:52
